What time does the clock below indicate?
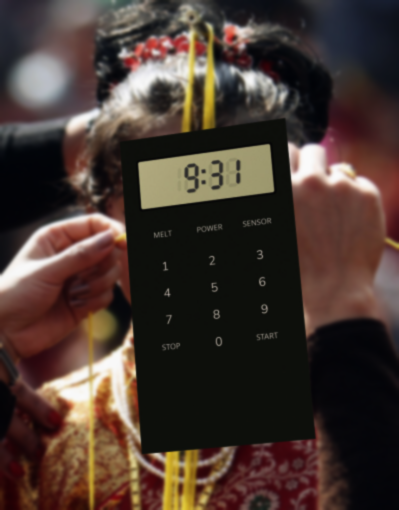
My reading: 9:31
